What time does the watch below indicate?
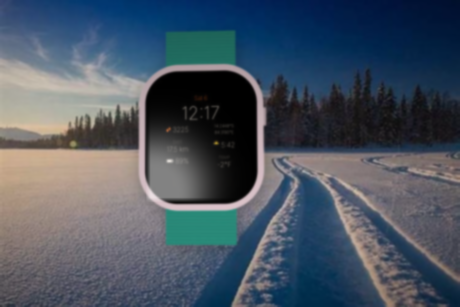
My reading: 12:17
